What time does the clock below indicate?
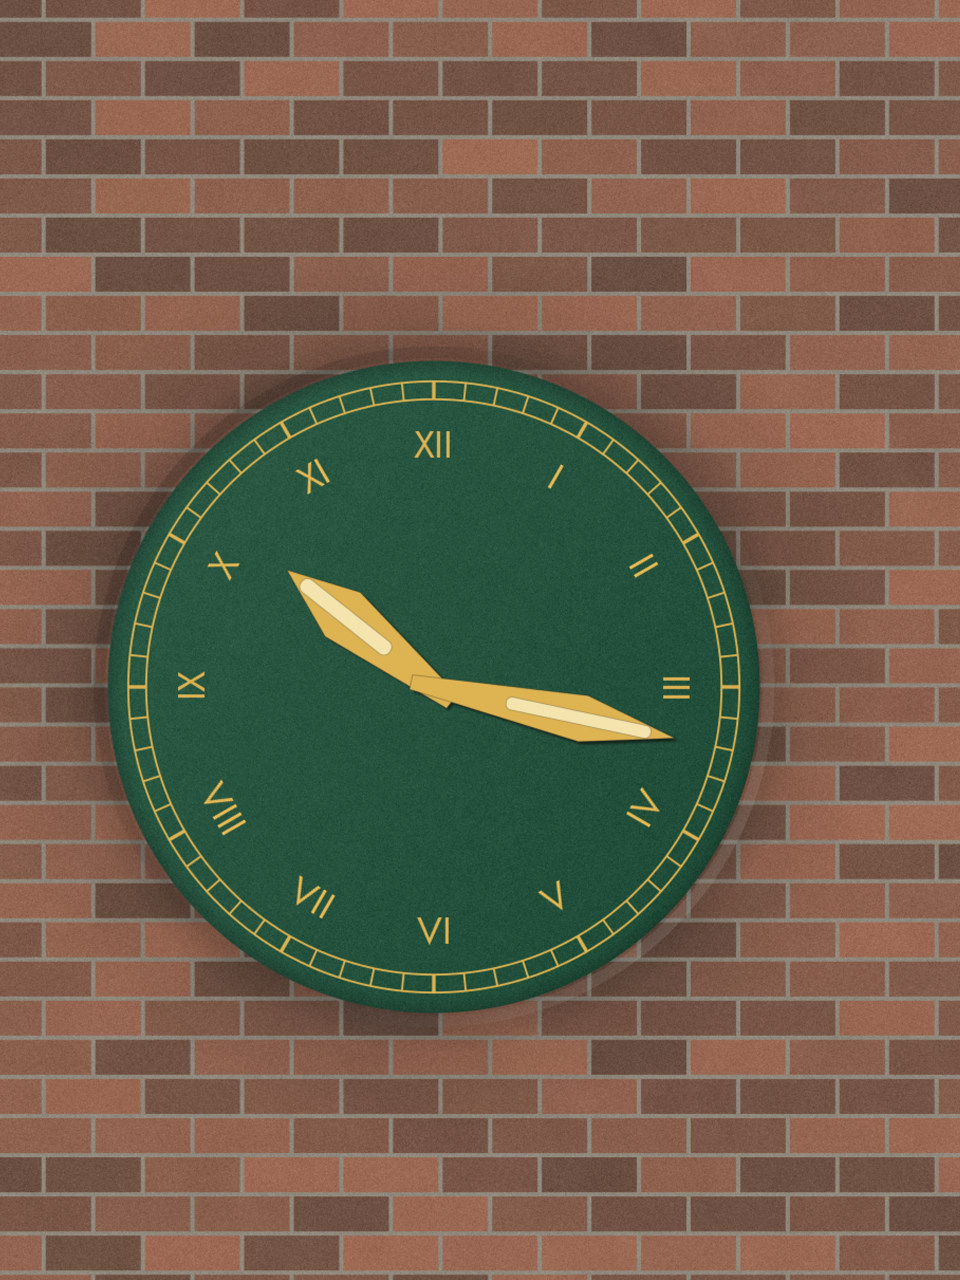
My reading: 10:17
